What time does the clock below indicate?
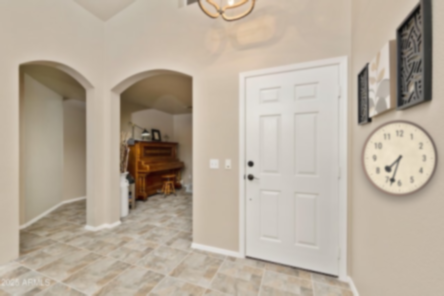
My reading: 7:33
